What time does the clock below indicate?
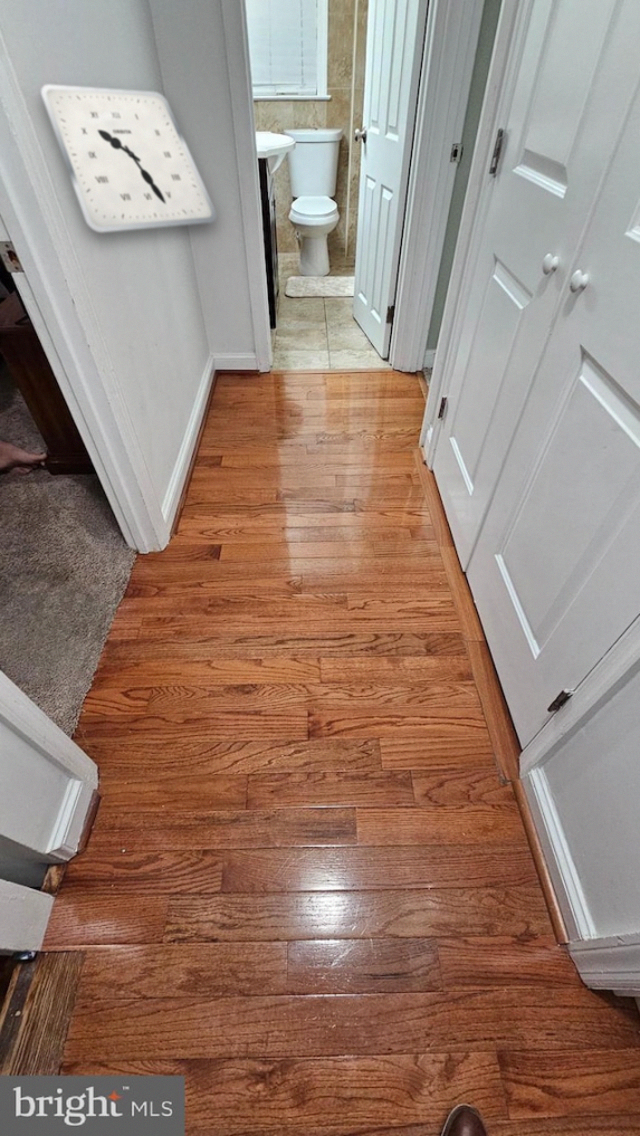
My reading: 10:27
